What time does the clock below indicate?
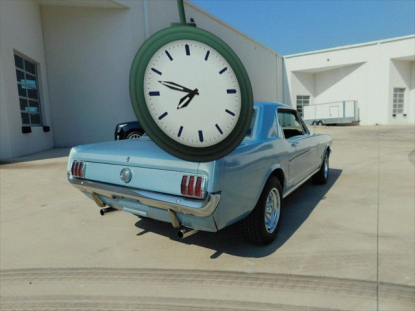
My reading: 7:48
